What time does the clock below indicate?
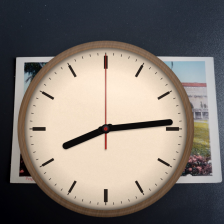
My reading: 8:14:00
